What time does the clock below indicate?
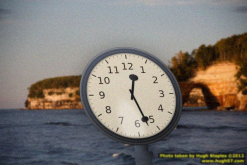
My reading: 12:27
